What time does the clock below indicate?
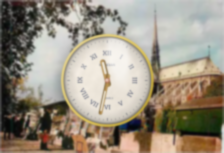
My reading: 11:32
